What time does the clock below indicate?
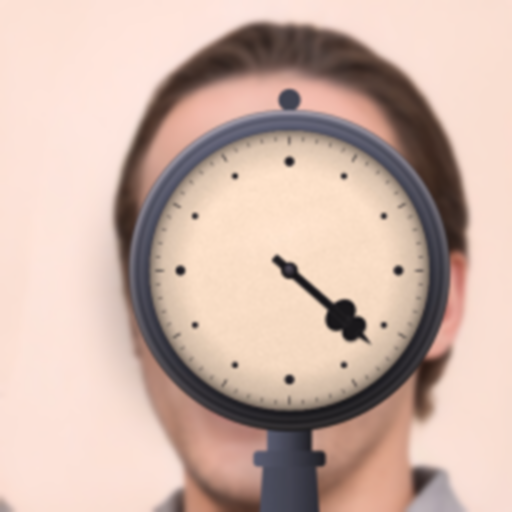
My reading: 4:22
